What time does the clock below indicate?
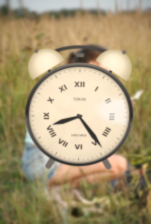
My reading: 8:24
